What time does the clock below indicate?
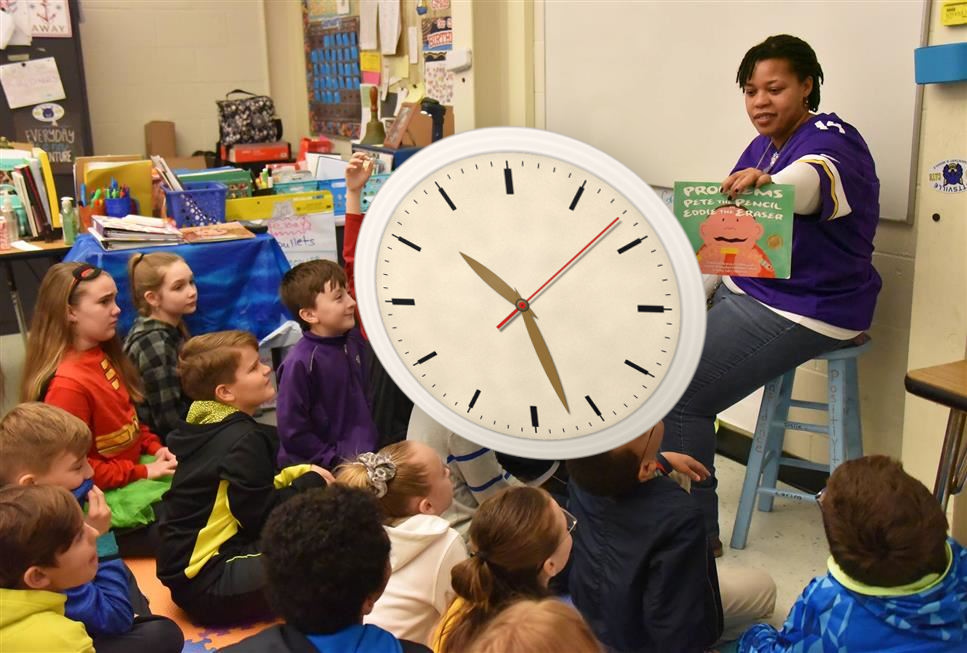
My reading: 10:27:08
